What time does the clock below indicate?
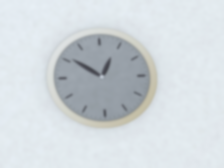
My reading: 12:51
